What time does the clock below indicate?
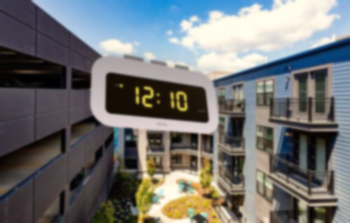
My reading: 12:10
